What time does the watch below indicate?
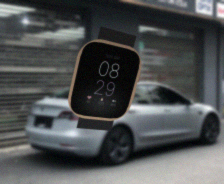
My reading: 8:29
